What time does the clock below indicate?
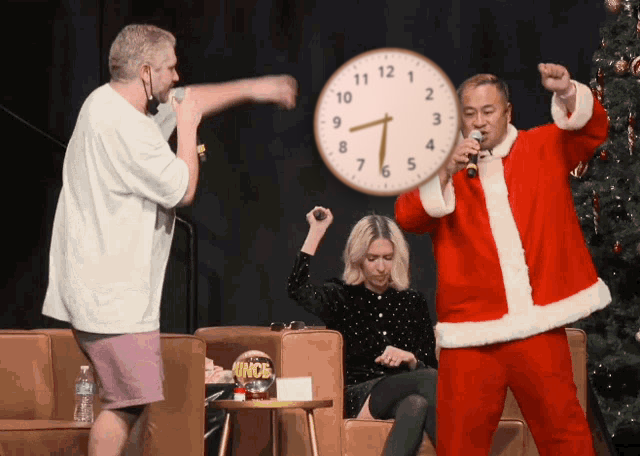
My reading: 8:31
